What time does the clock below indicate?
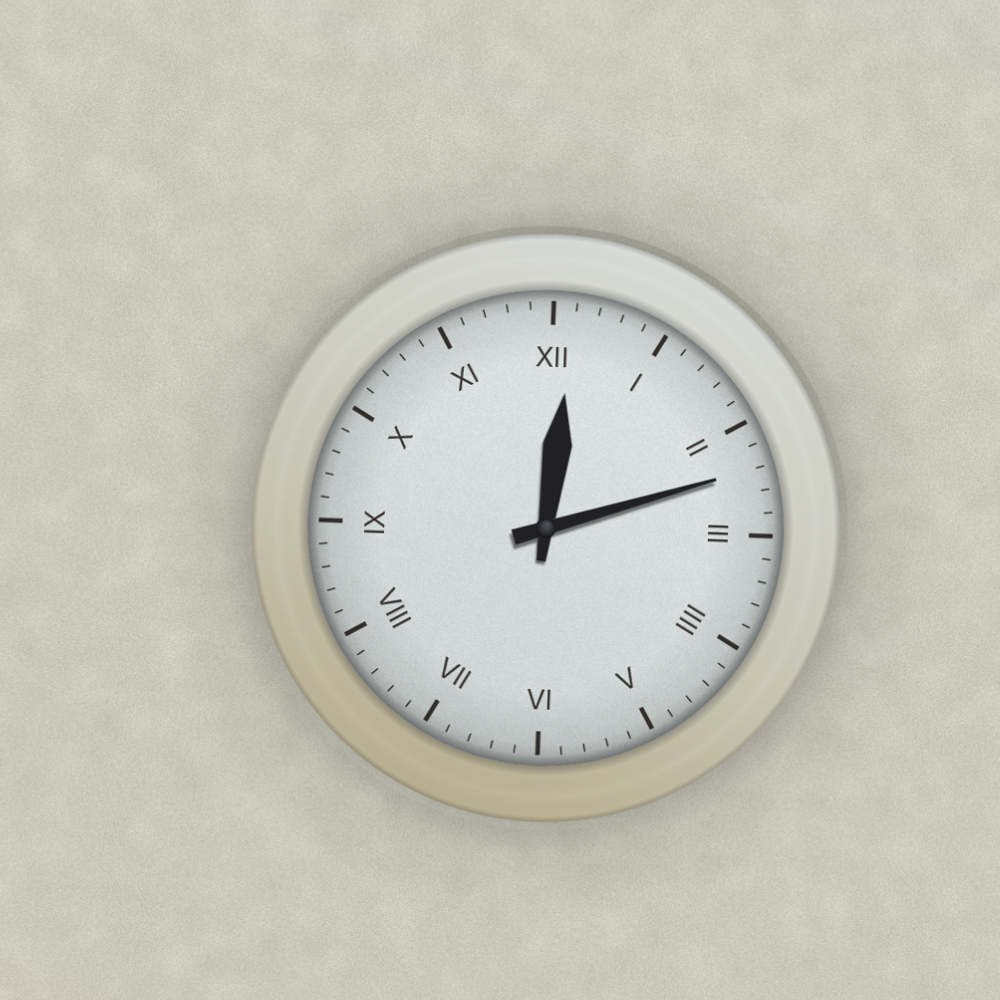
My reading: 12:12
